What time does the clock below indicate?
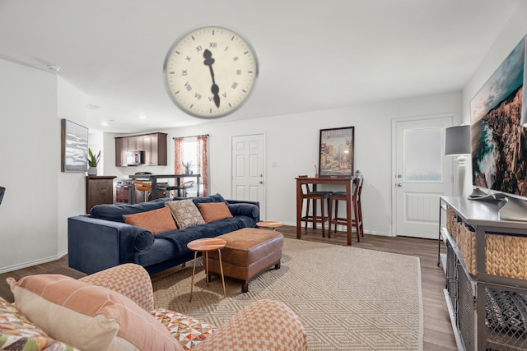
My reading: 11:28
